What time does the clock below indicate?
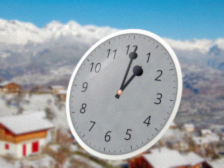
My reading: 1:01
